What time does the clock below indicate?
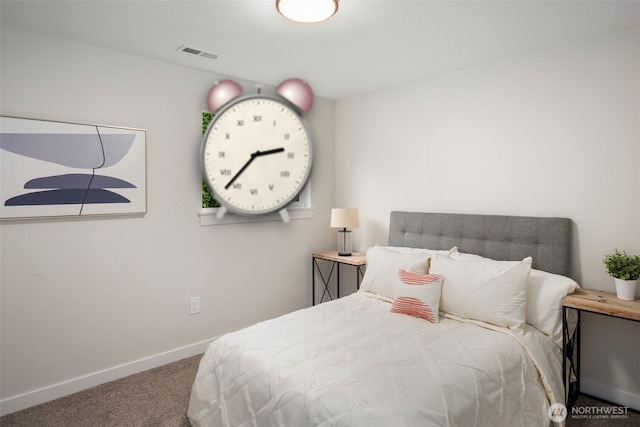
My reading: 2:37
